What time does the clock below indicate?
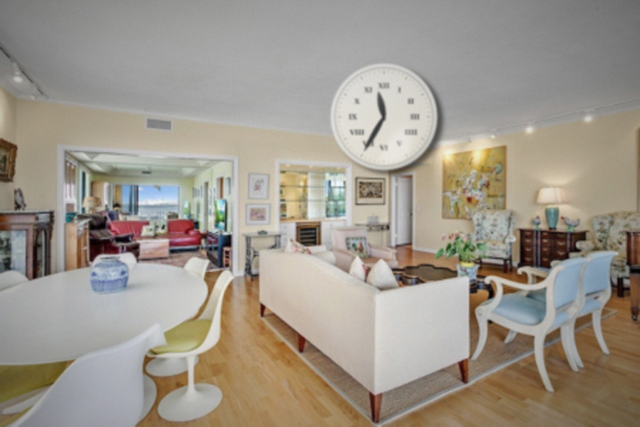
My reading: 11:35
